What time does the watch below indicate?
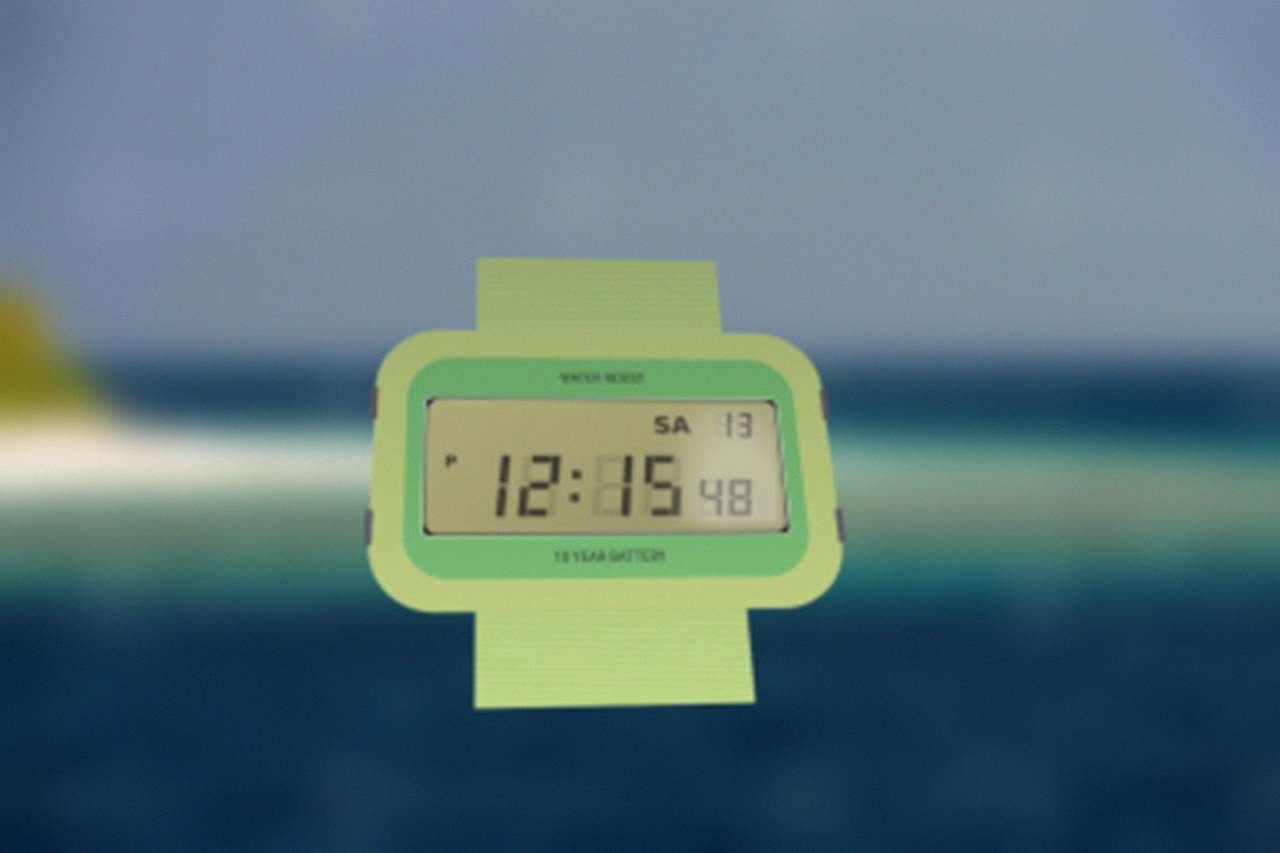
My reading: 12:15:48
